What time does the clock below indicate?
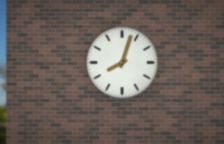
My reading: 8:03
